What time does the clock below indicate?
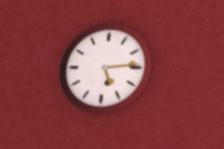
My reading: 5:14
